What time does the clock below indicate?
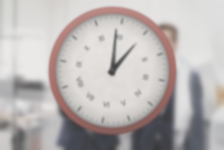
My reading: 12:59
